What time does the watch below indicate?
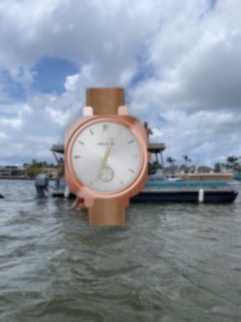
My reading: 12:34
